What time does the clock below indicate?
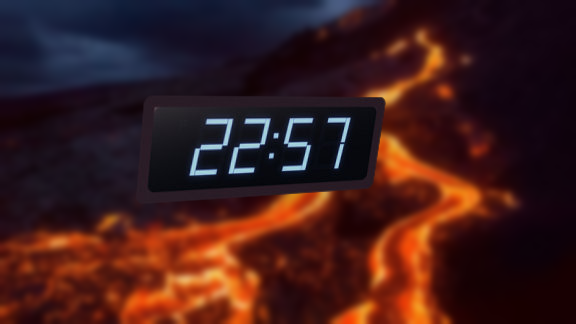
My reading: 22:57
